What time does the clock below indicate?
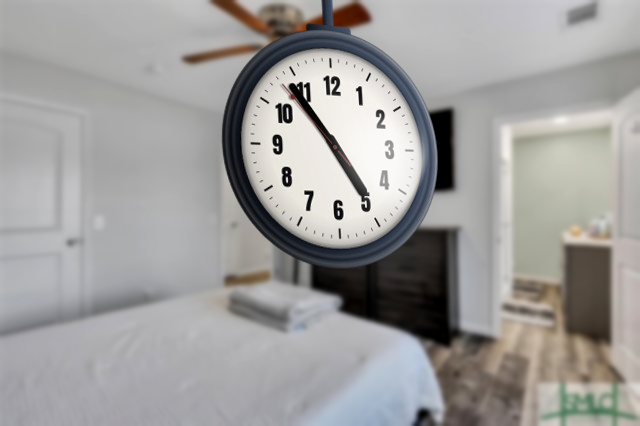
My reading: 4:53:53
